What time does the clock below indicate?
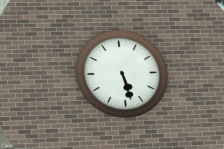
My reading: 5:28
